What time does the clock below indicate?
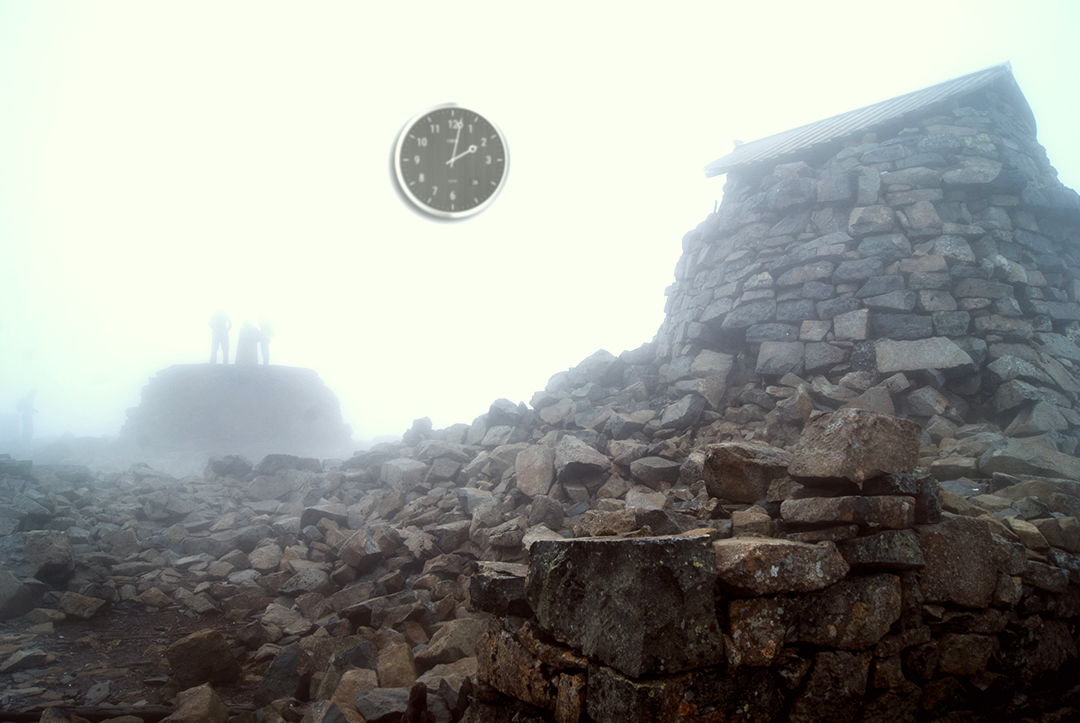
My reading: 2:02
